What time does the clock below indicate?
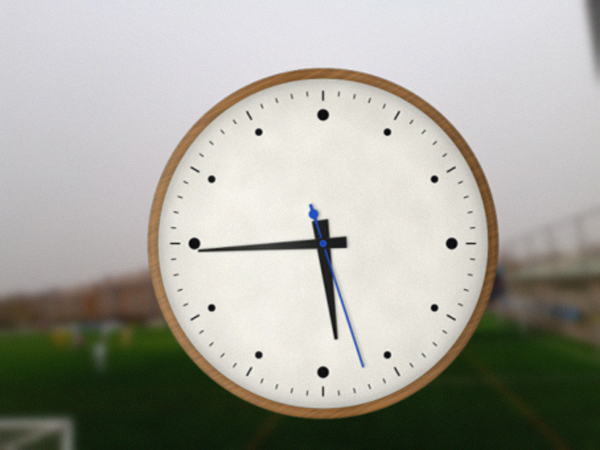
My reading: 5:44:27
